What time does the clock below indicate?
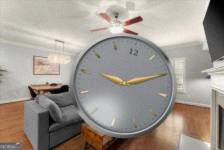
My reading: 9:10
